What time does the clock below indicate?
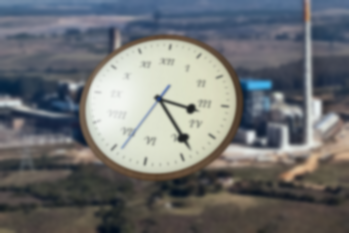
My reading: 3:23:34
